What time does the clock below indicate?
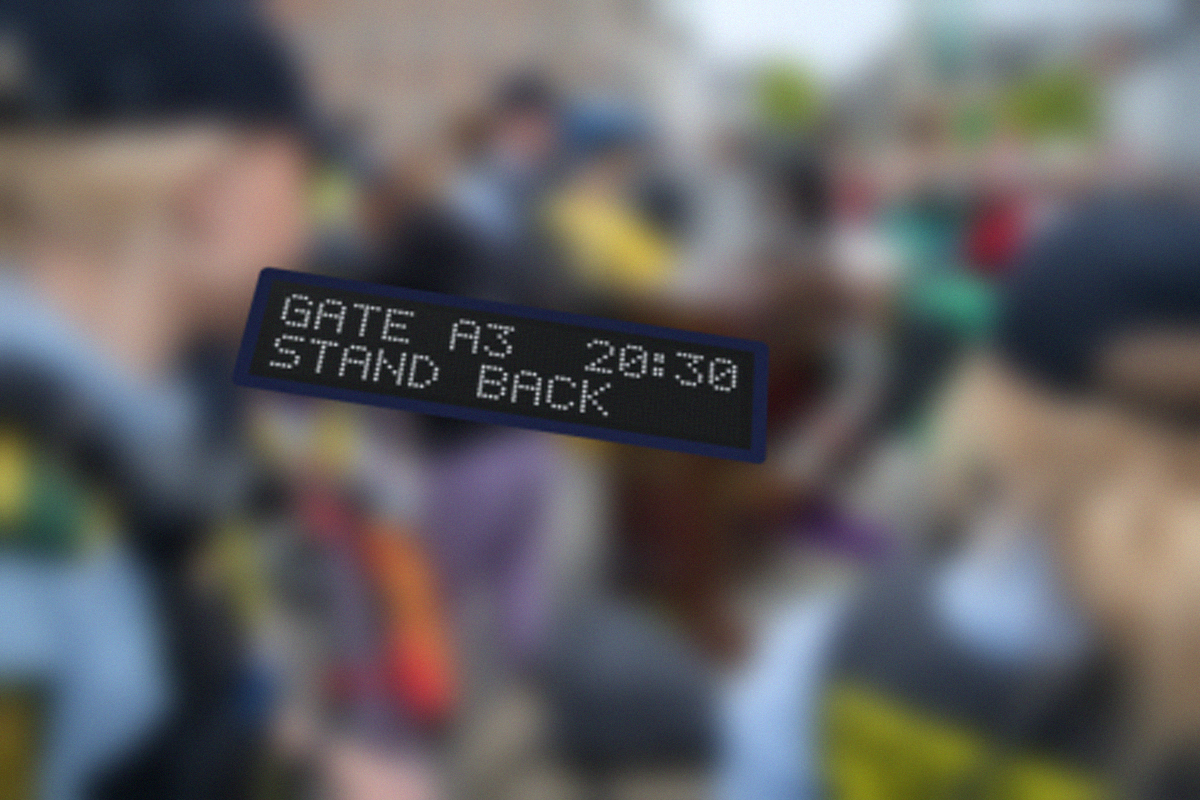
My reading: 20:30
